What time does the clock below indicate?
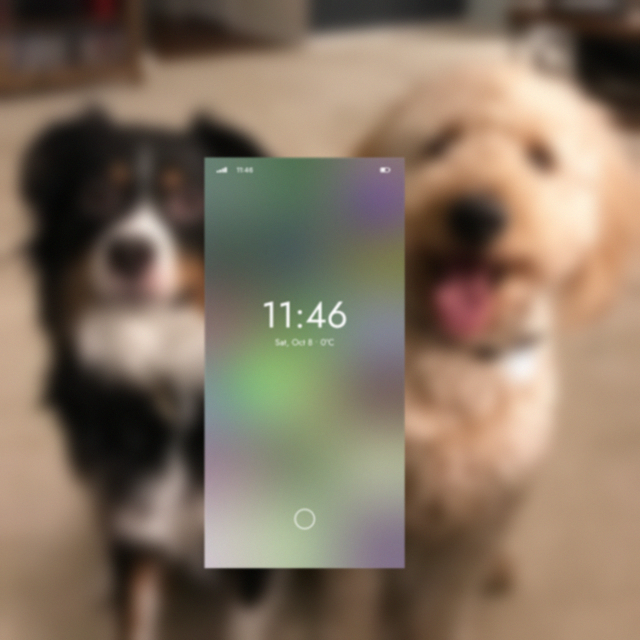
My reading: 11:46
